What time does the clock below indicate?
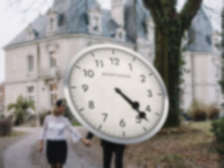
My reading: 4:23
